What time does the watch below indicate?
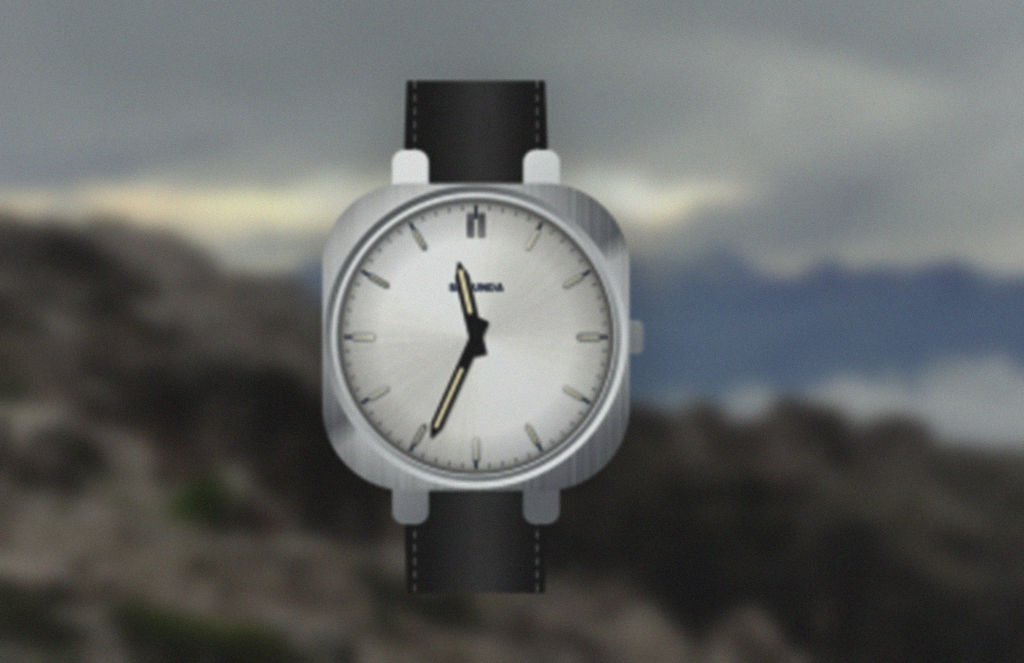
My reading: 11:34
